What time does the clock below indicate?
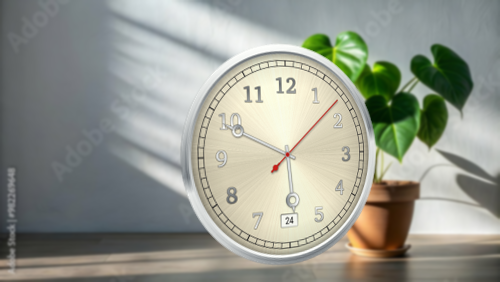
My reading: 5:49:08
